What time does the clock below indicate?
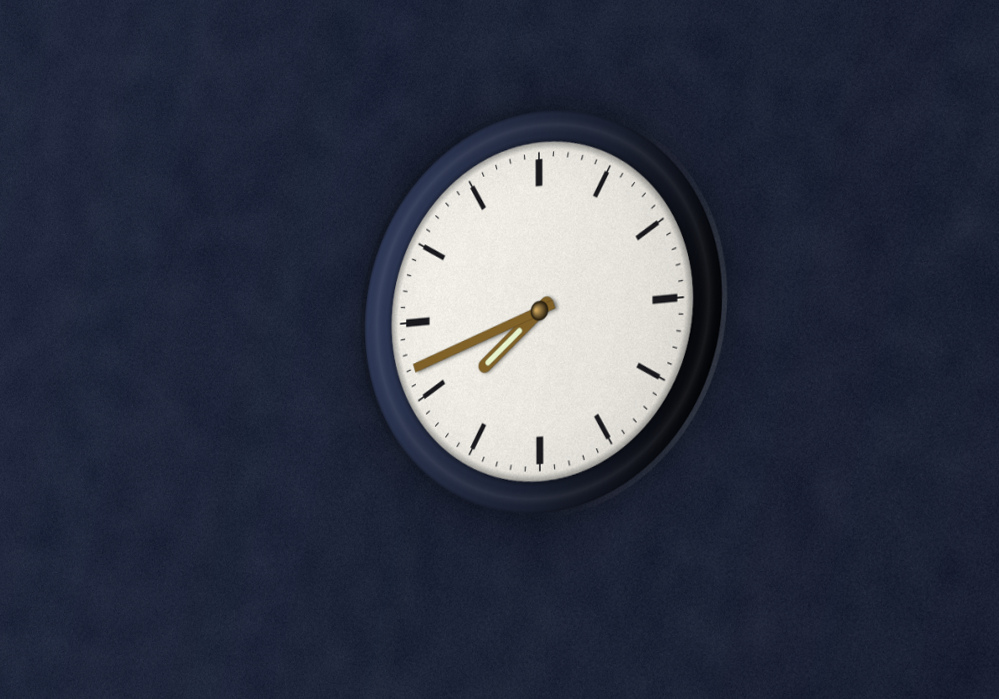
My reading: 7:42
